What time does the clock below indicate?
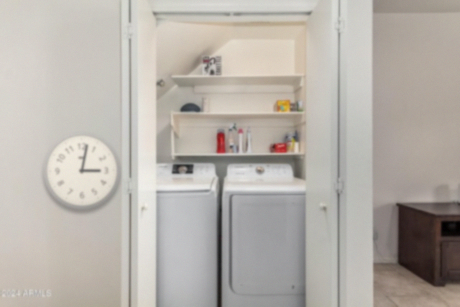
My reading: 3:02
